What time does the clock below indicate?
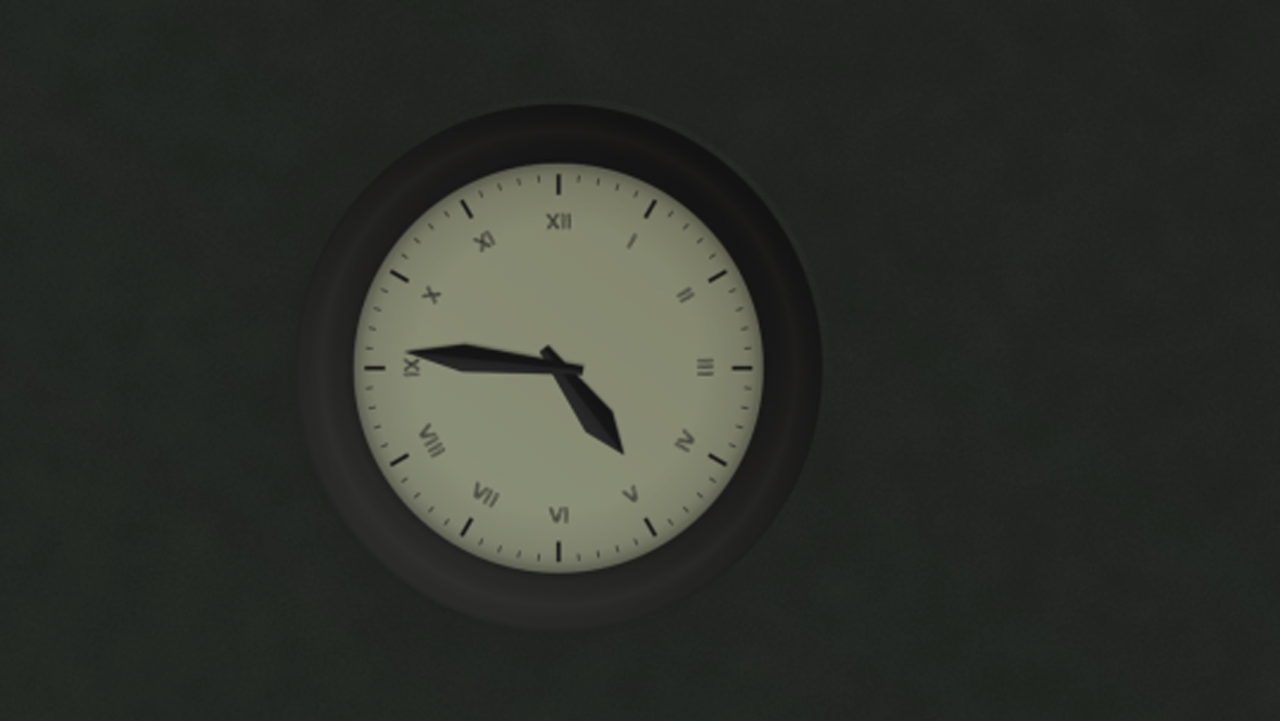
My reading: 4:46
